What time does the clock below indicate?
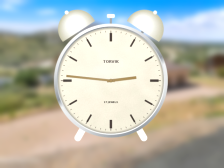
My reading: 2:46
